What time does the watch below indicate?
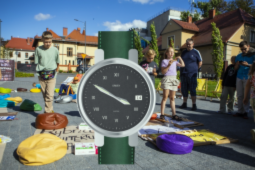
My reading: 3:50
